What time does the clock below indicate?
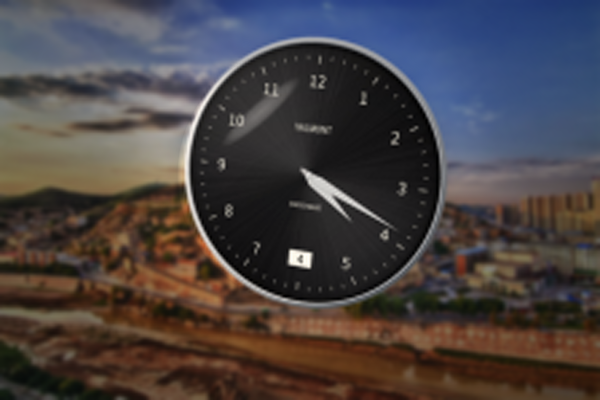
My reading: 4:19
